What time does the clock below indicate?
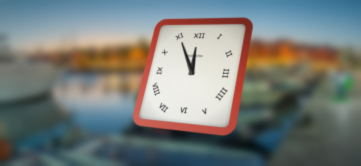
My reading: 11:55
